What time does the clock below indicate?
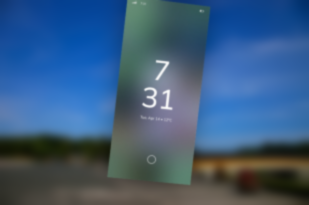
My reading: 7:31
